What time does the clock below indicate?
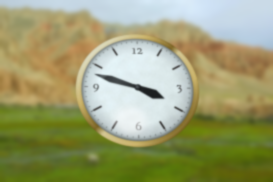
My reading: 3:48
